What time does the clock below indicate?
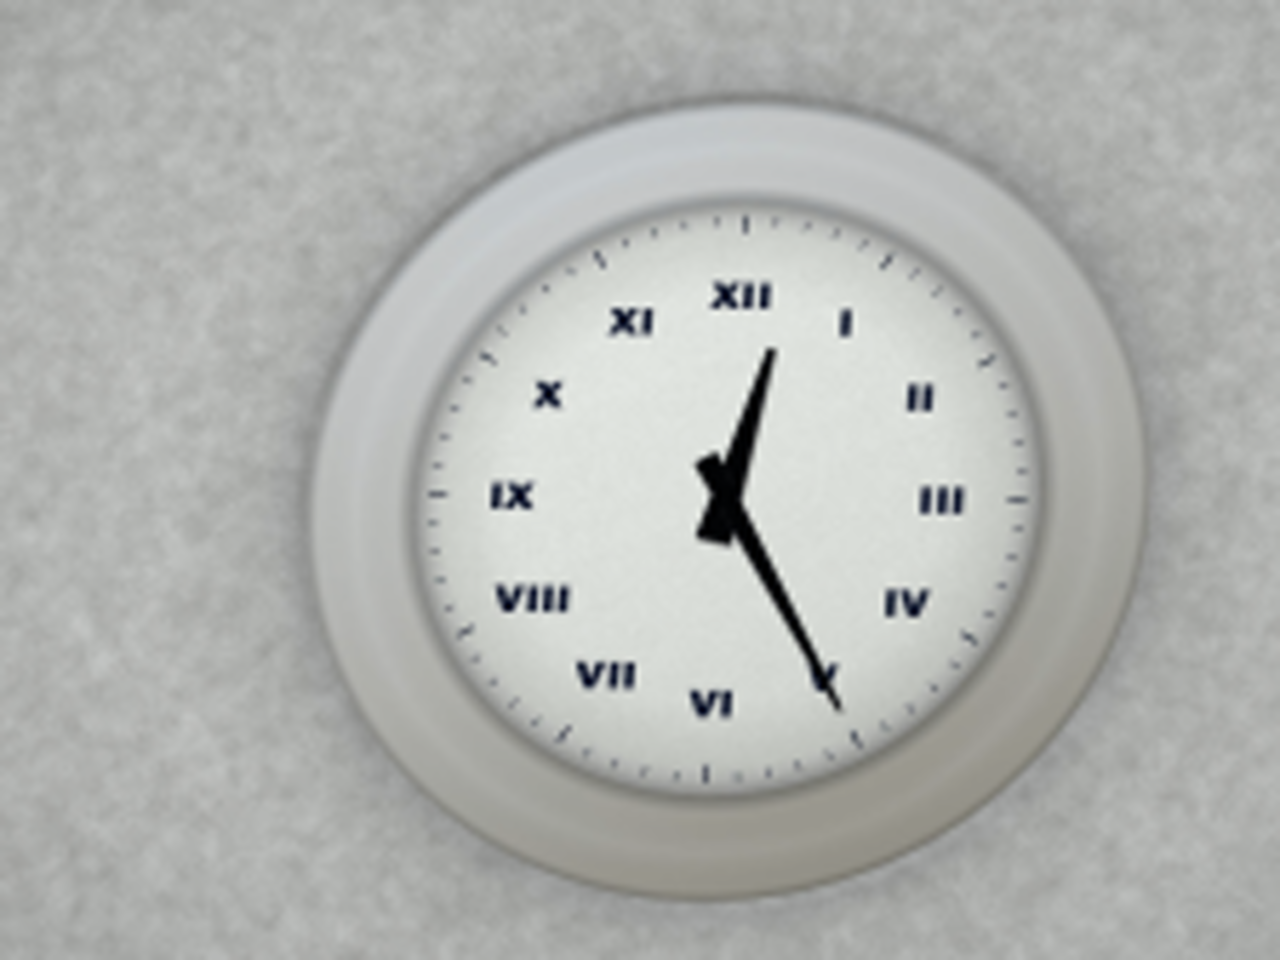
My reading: 12:25
